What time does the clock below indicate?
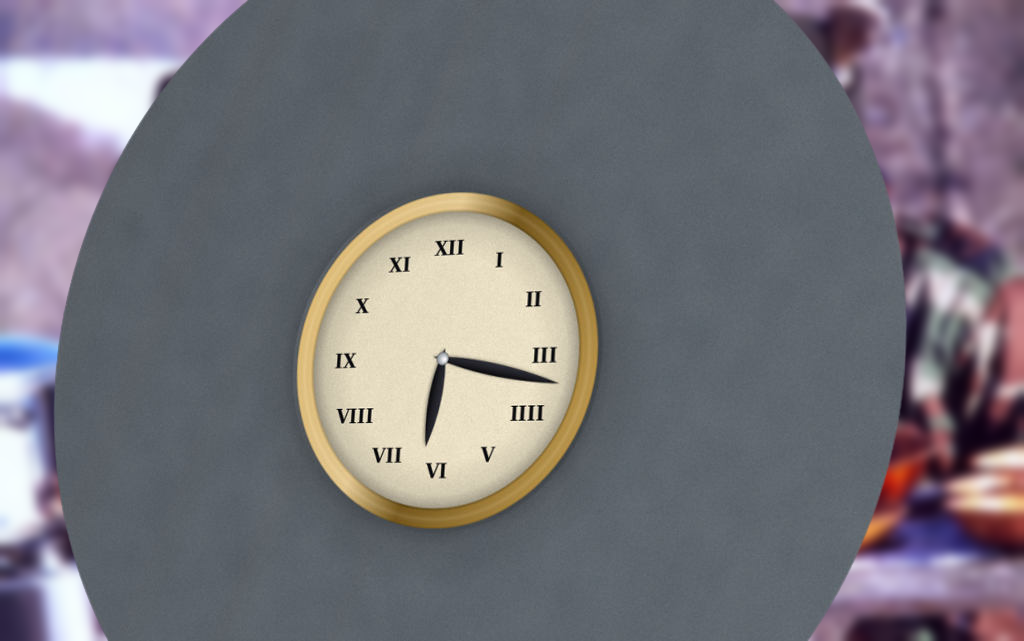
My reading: 6:17
